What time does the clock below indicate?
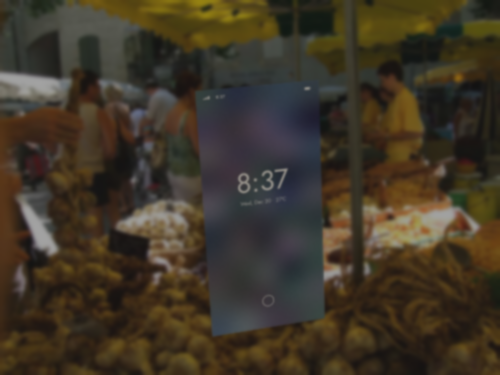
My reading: 8:37
